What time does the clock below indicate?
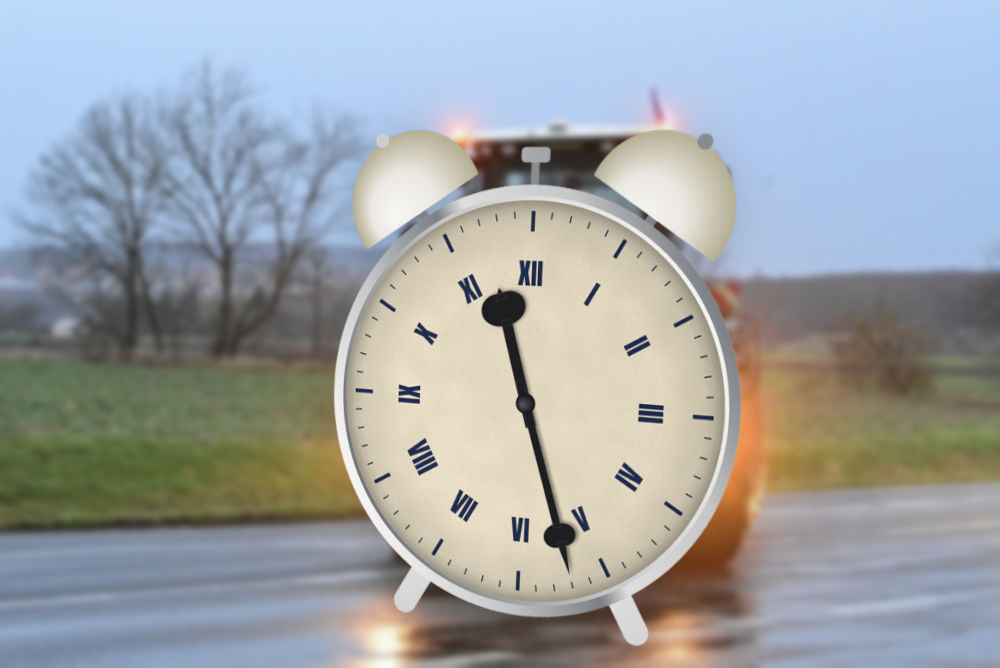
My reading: 11:27
